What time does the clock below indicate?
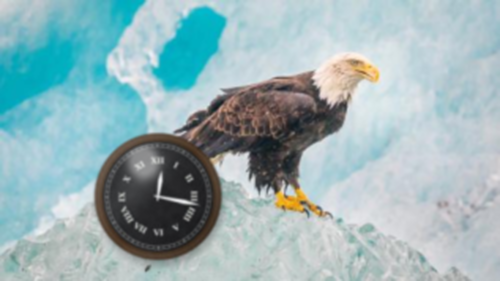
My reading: 12:17
